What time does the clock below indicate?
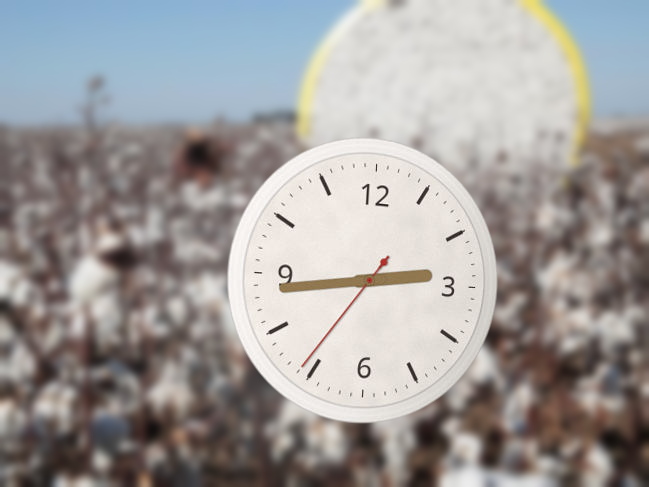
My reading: 2:43:36
